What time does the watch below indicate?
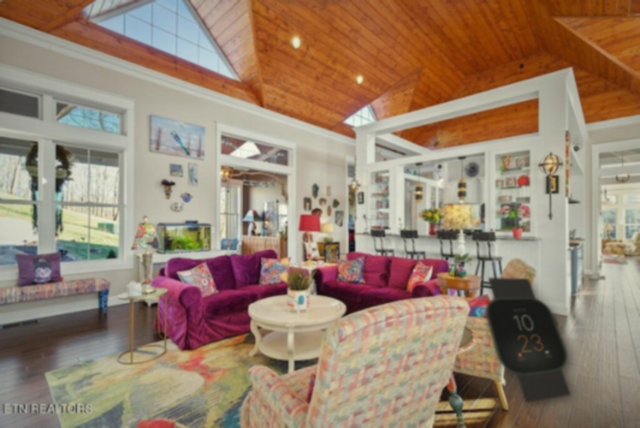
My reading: 10:23
